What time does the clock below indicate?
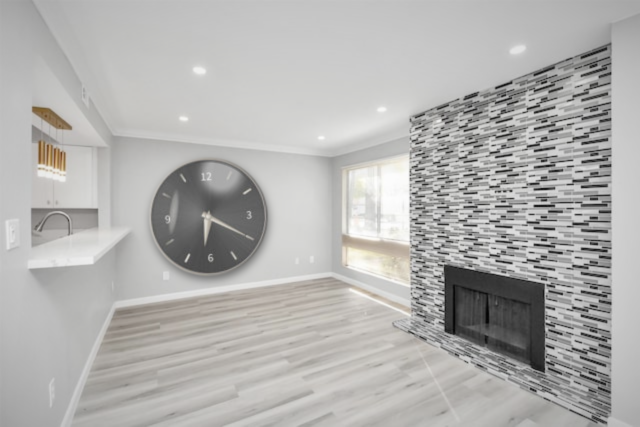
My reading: 6:20
